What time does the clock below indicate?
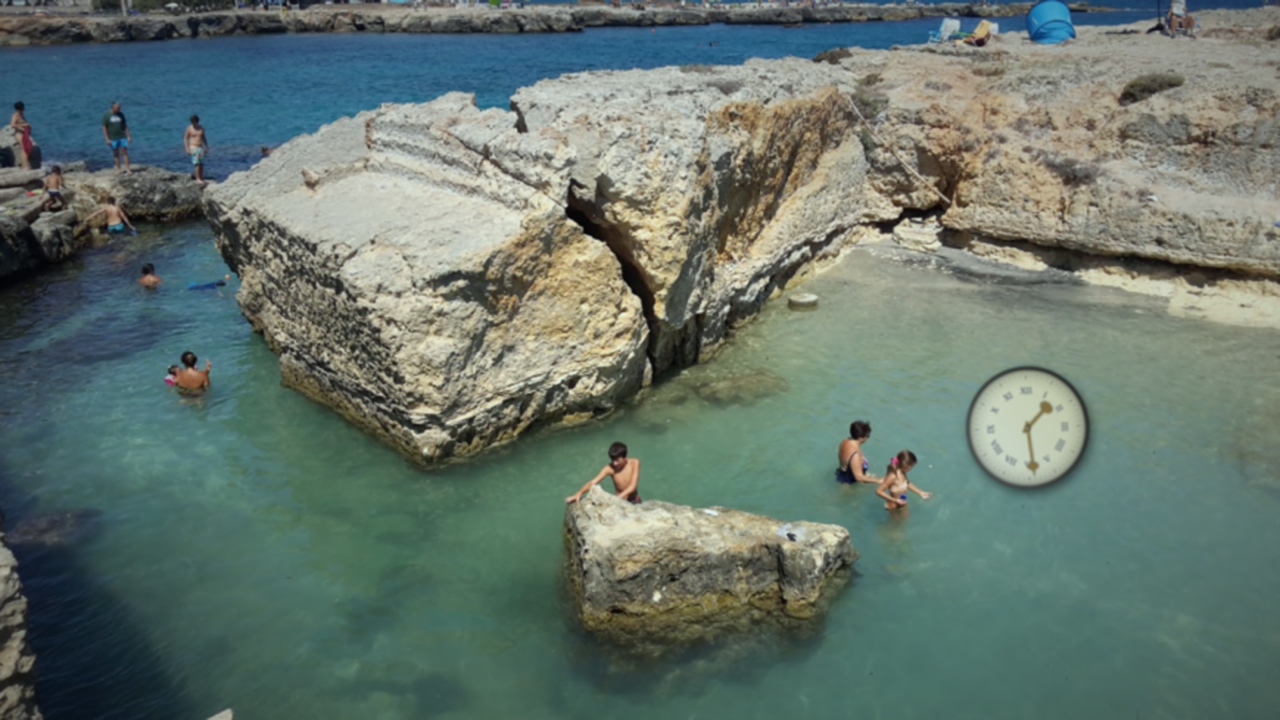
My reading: 1:29
